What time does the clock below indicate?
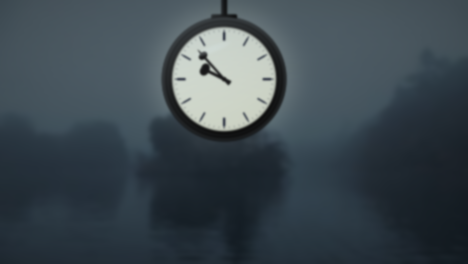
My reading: 9:53
